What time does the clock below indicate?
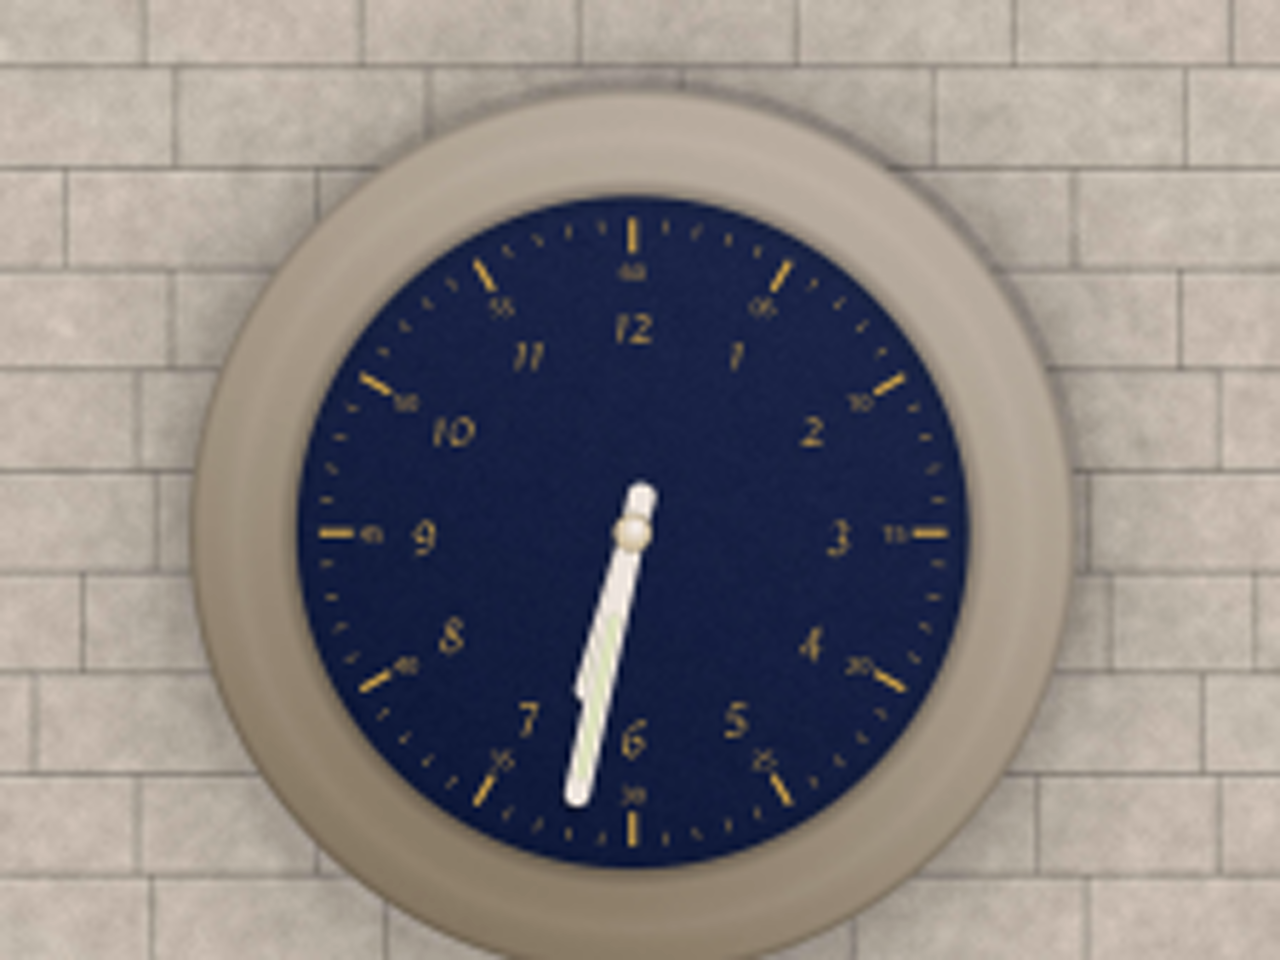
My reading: 6:32
